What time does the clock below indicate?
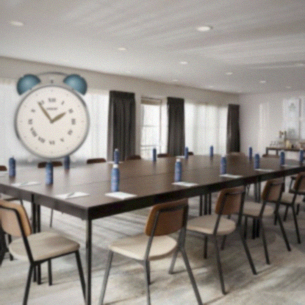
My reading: 1:54
